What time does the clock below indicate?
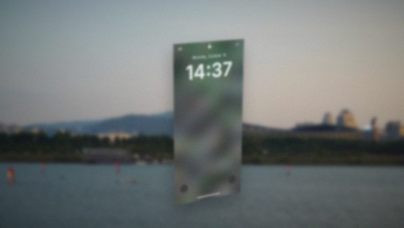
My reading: 14:37
